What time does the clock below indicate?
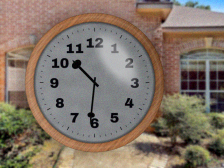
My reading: 10:31
